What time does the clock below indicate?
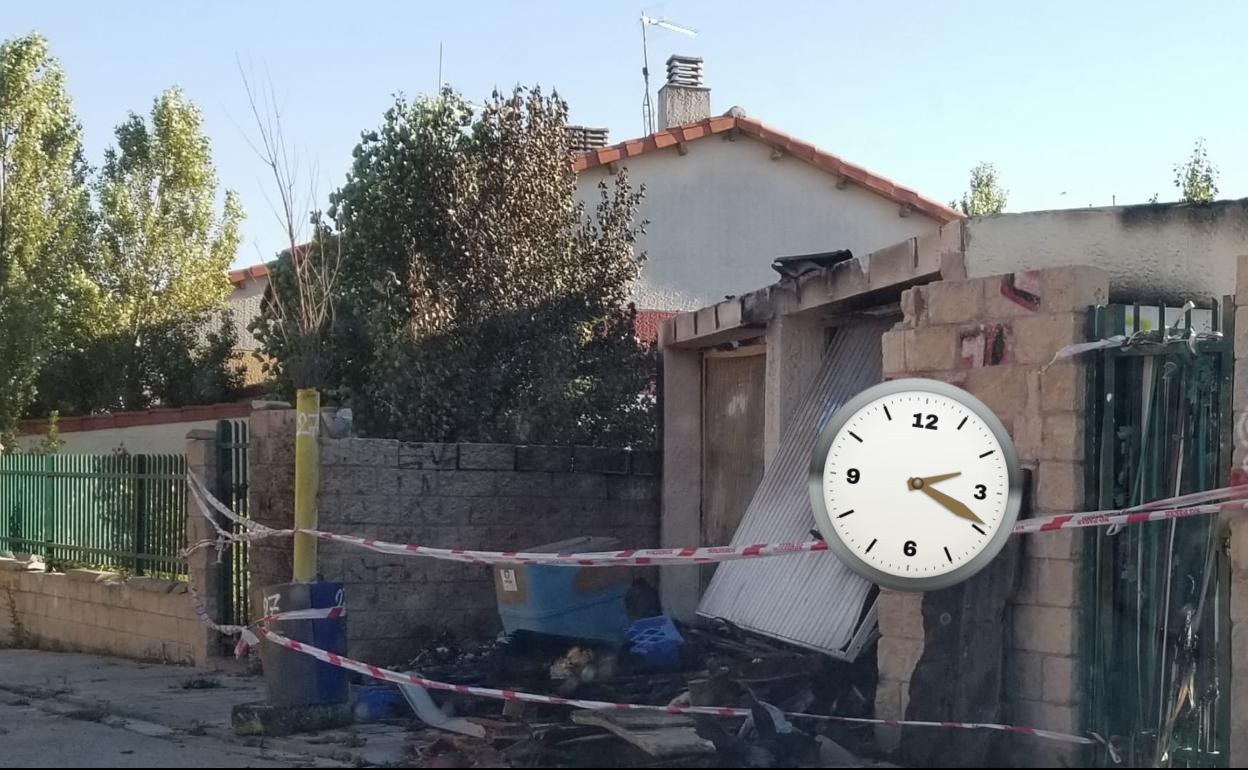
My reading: 2:19
